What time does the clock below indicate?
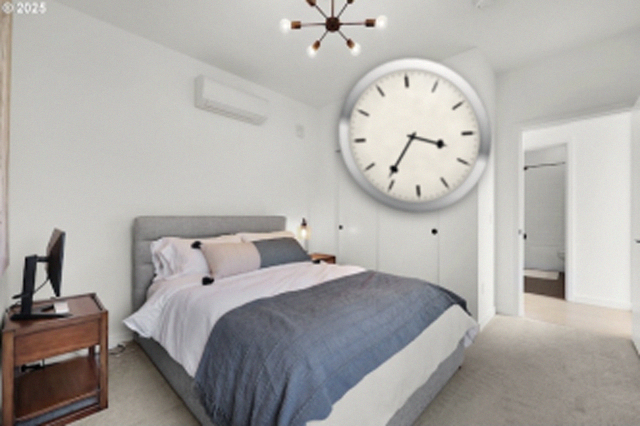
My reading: 3:36
